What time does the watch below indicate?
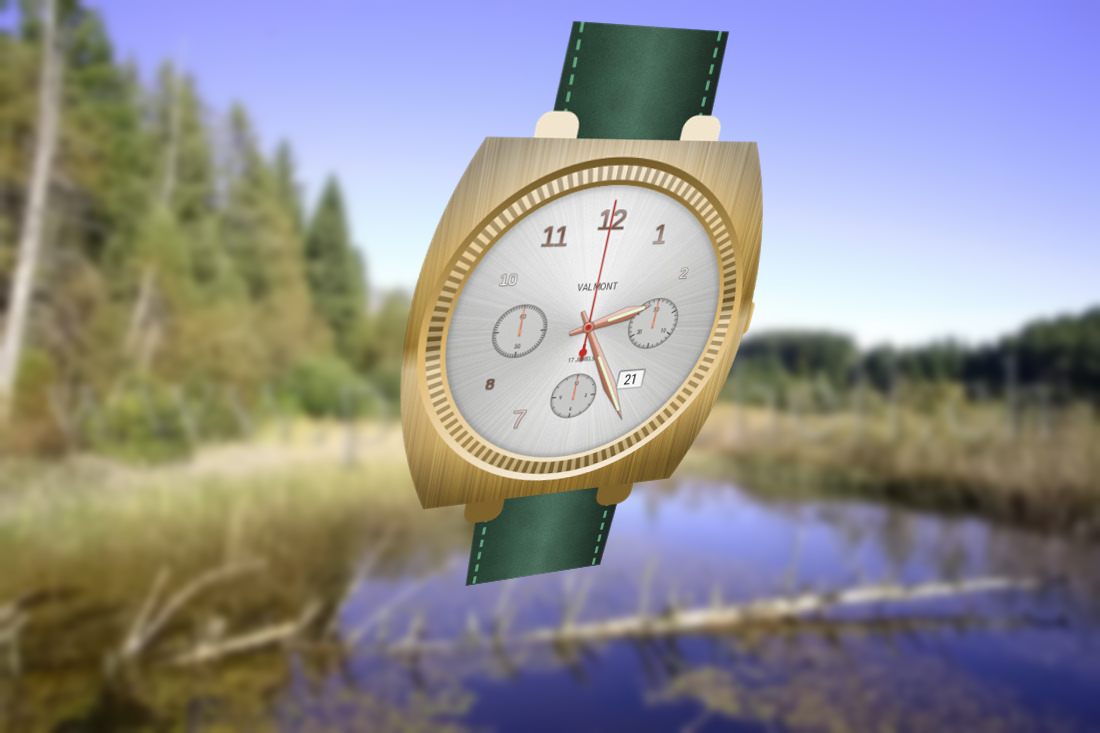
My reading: 2:25
